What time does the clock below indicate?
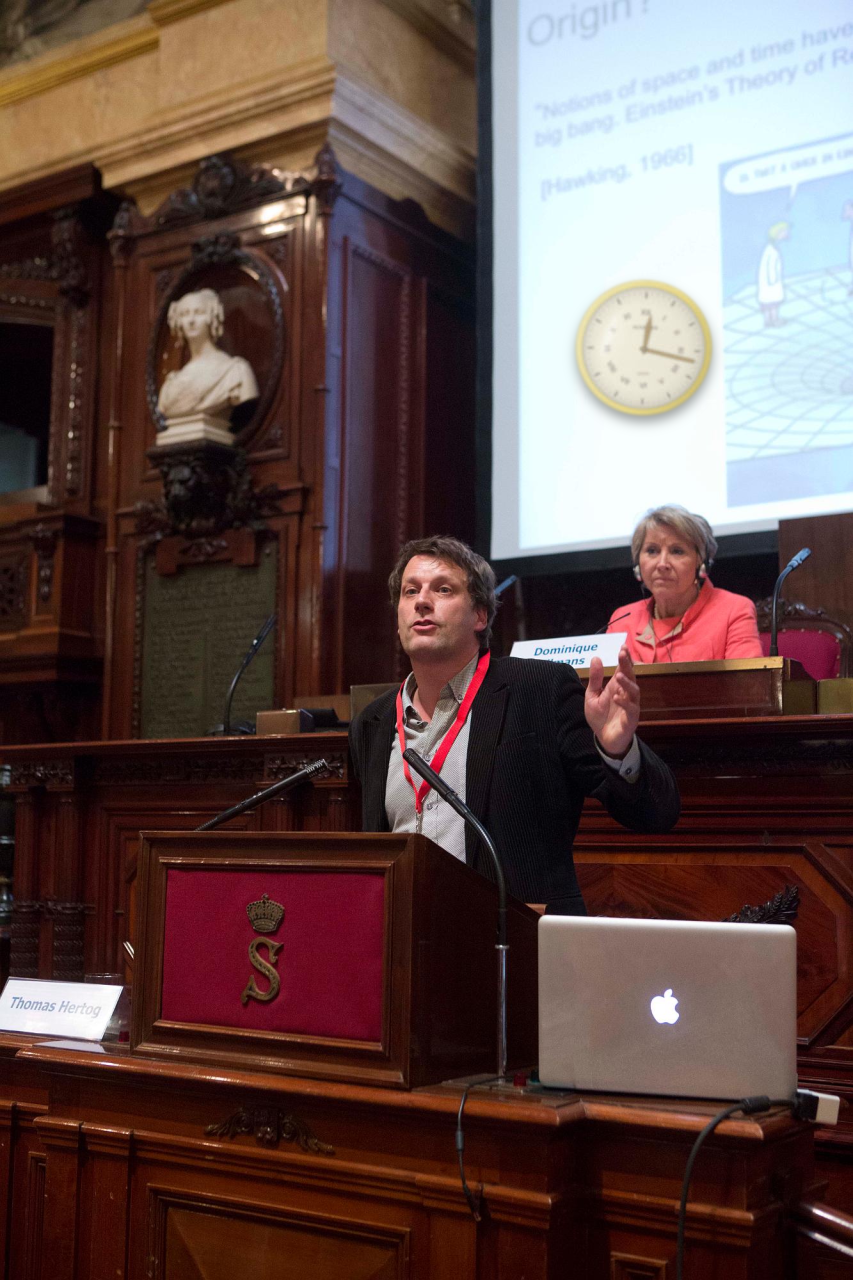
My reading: 12:17
